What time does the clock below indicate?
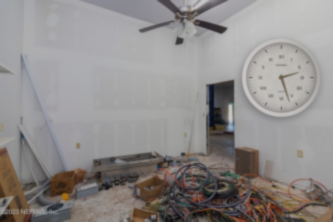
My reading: 2:27
